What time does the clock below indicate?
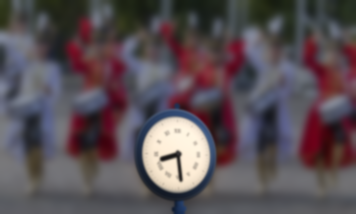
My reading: 8:29
